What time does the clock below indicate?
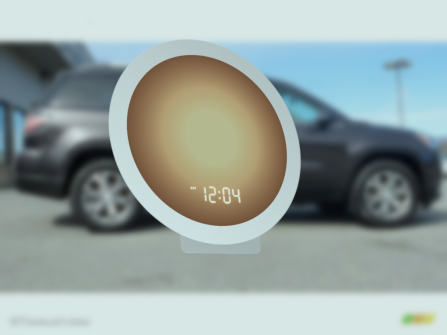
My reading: 12:04
